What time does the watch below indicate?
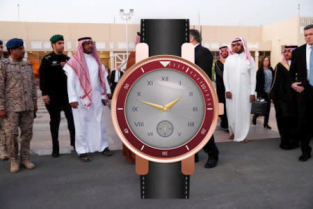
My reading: 1:48
